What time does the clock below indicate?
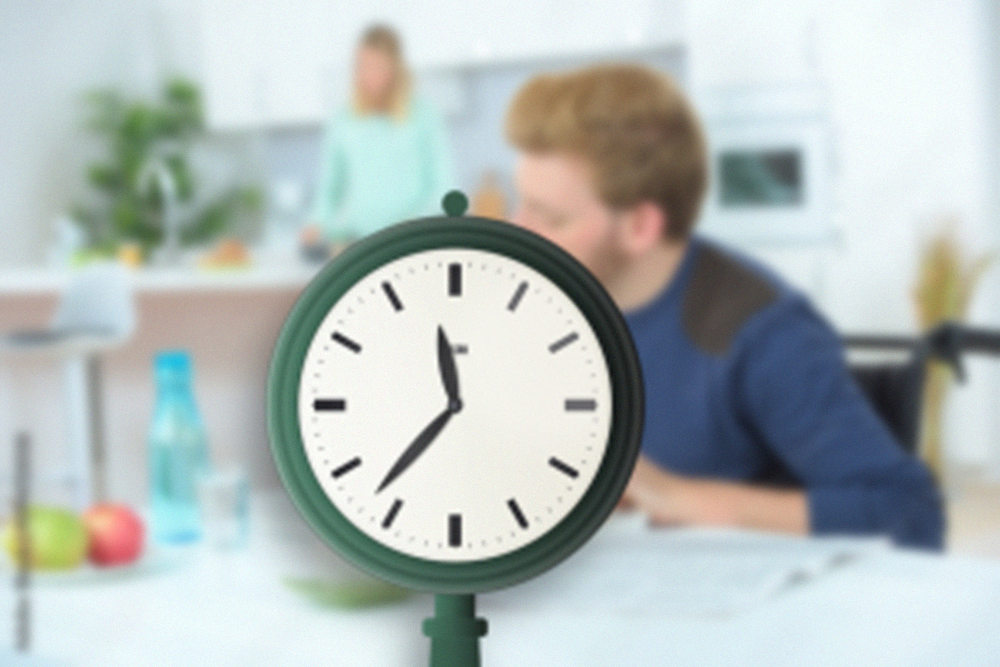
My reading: 11:37
